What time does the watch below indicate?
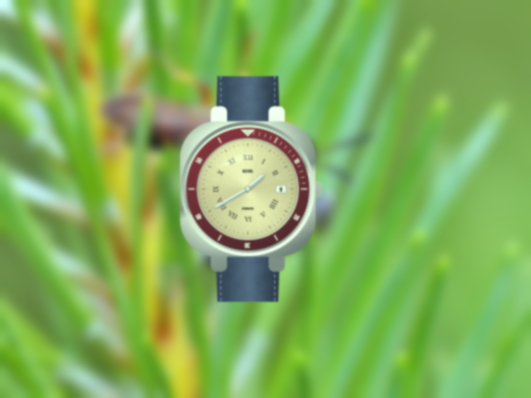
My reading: 1:40
